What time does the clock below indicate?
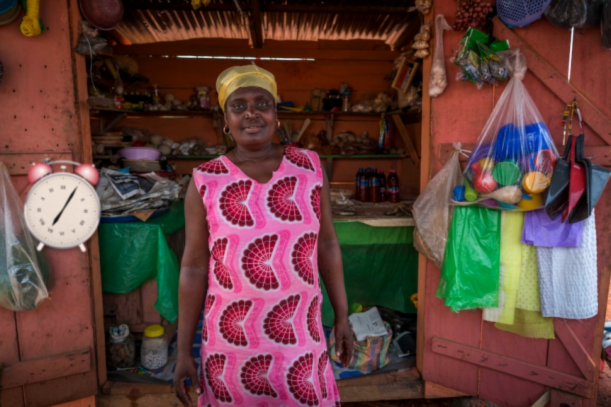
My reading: 7:05
